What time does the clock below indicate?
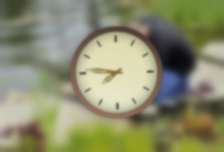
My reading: 7:46
